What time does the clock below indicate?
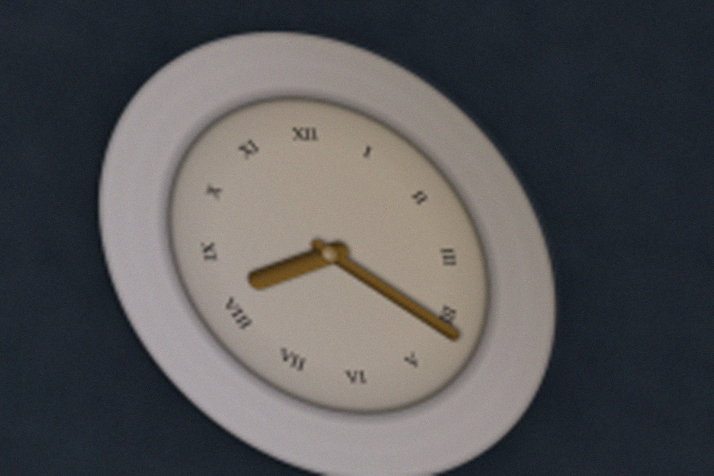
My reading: 8:21
